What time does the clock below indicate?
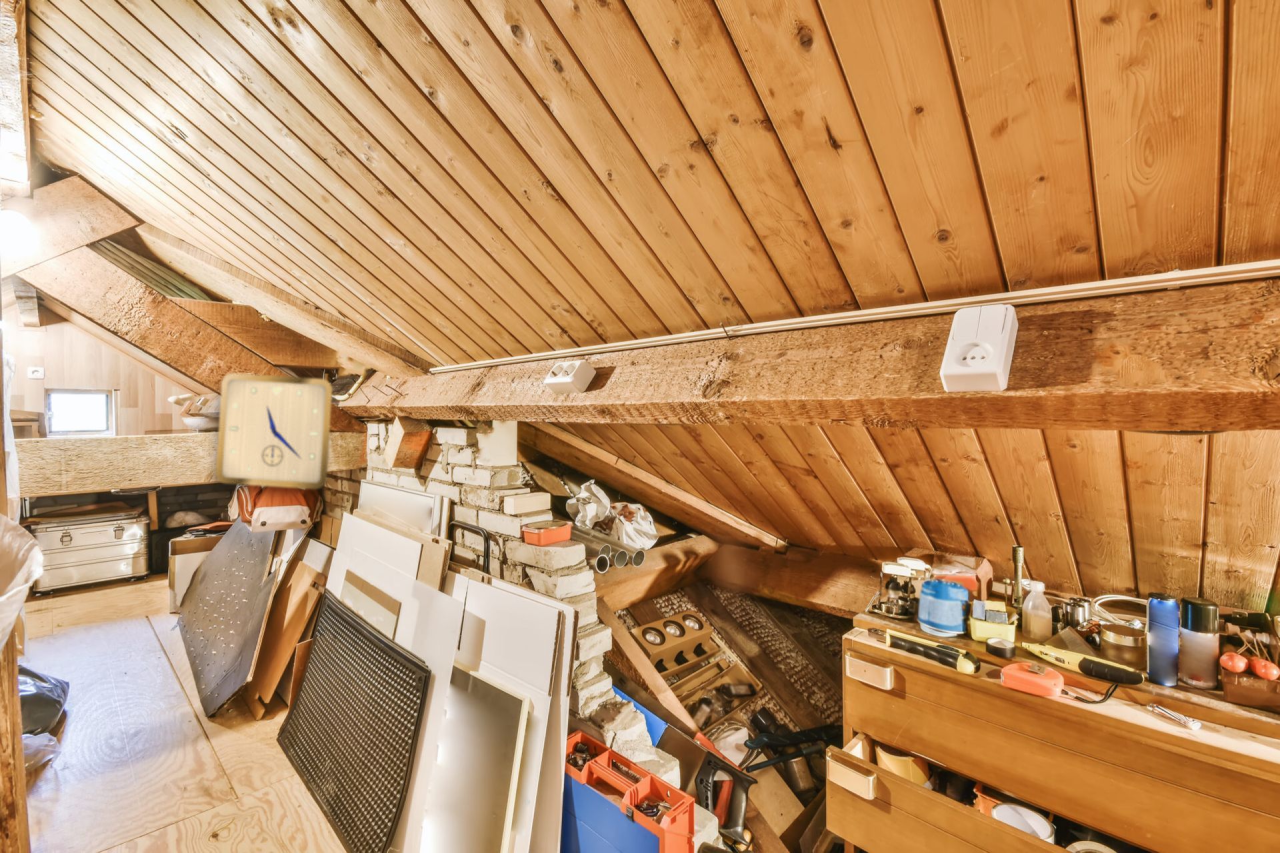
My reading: 11:22
